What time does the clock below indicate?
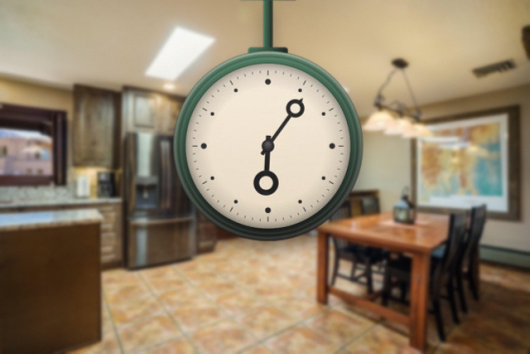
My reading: 6:06
